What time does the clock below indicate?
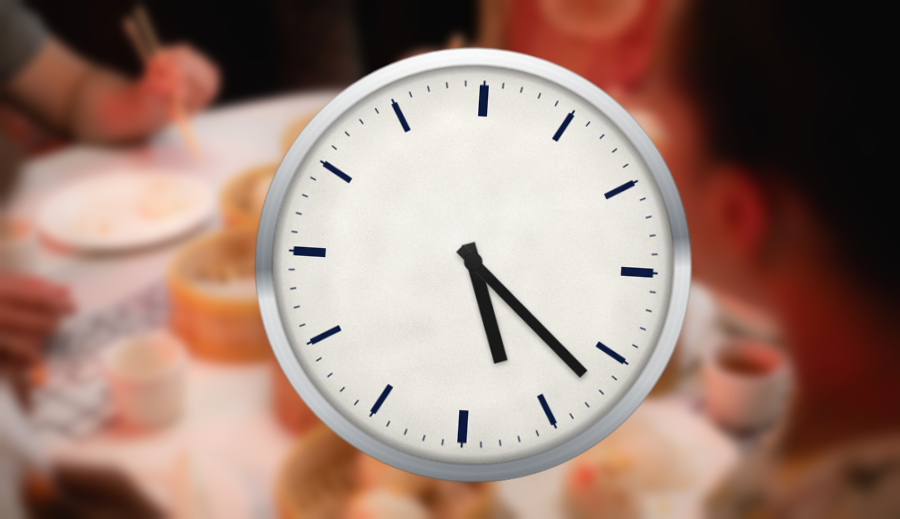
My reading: 5:22
